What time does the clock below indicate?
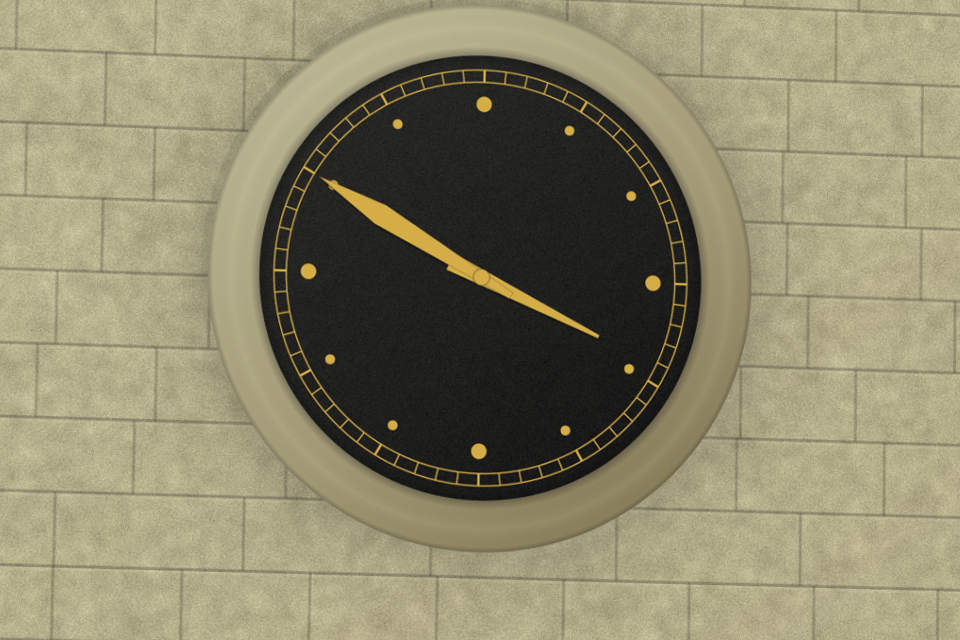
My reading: 3:50
